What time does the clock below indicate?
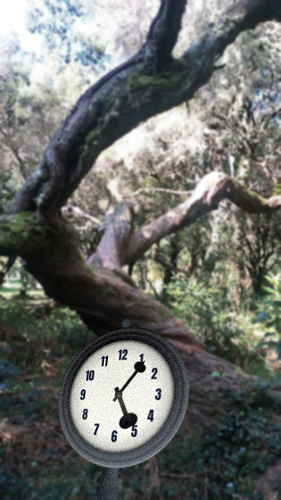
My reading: 5:06
